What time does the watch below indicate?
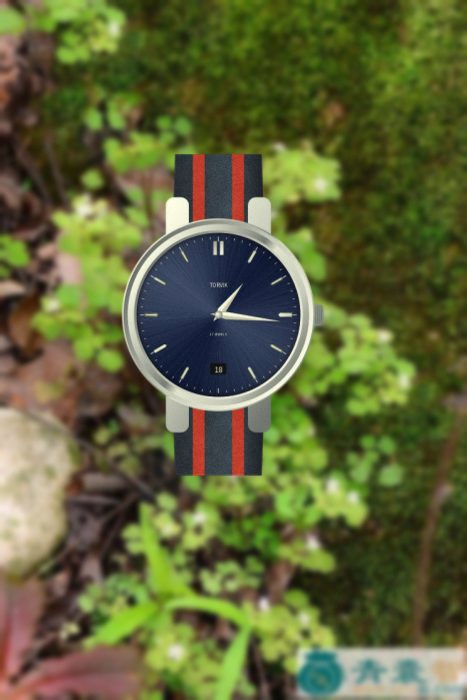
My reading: 1:16
